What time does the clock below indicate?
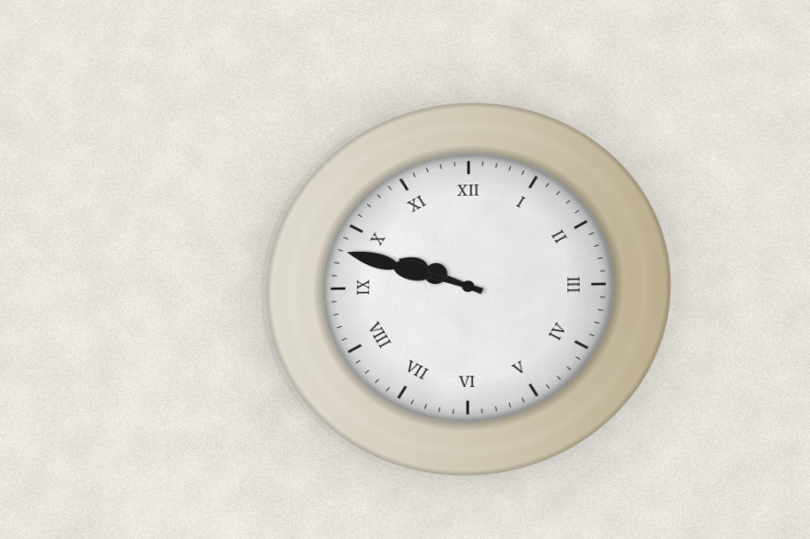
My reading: 9:48
